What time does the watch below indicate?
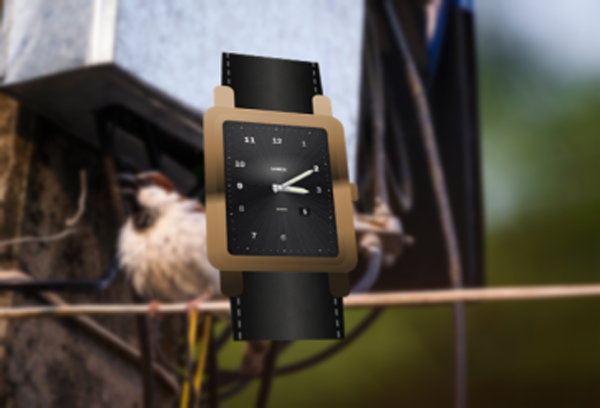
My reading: 3:10
